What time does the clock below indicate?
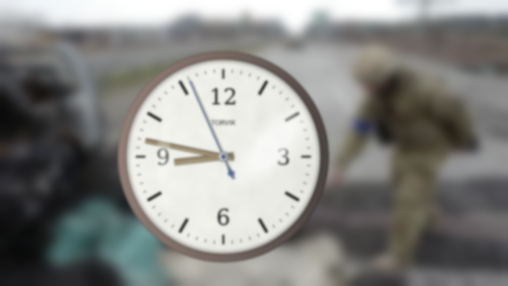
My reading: 8:46:56
